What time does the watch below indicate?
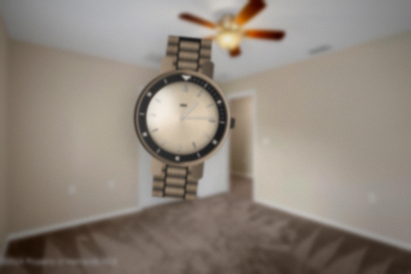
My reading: 1:14
